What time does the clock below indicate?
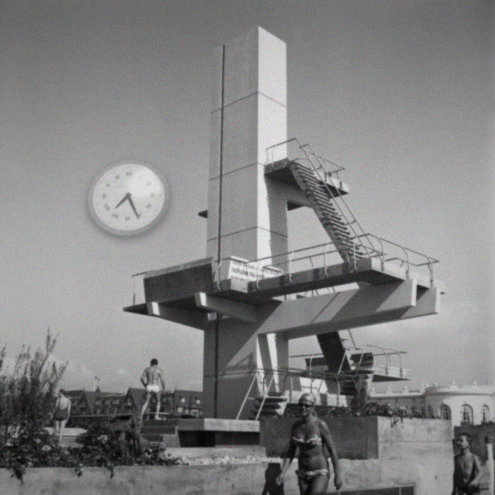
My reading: 7:26
